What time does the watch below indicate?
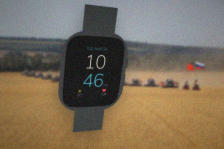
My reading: 10:46
